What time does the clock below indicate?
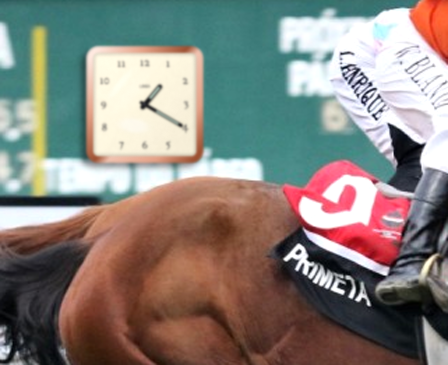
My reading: 1:20
